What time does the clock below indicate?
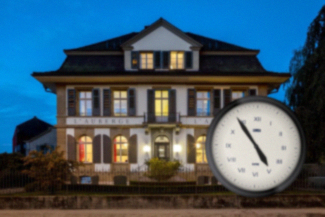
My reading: 4:54
